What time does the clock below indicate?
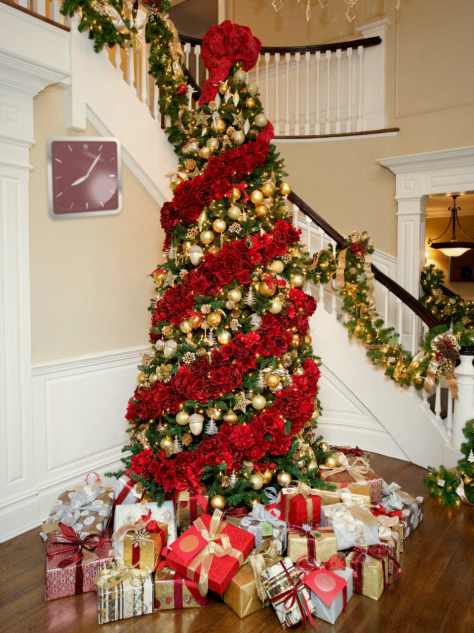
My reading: 8:06
